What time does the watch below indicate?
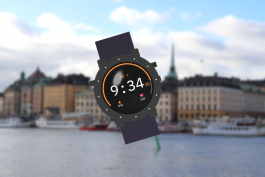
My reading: 9:34
